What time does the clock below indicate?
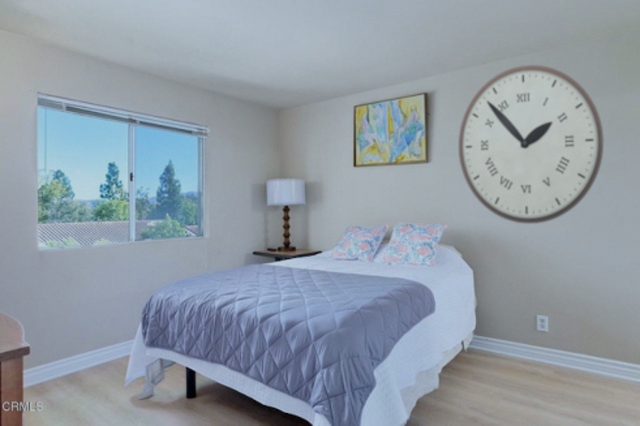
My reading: 1:53
